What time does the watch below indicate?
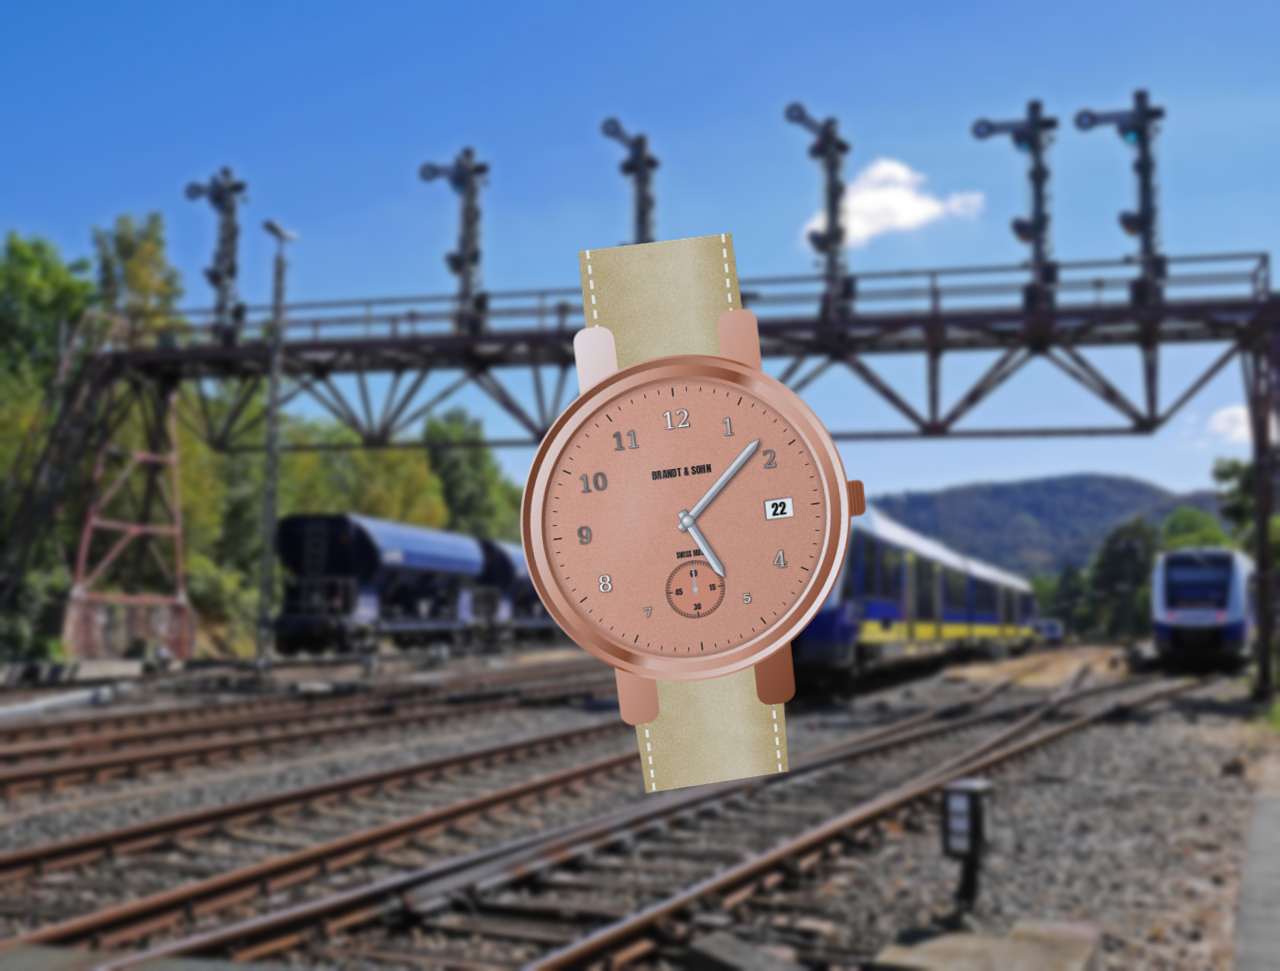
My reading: 5:08
